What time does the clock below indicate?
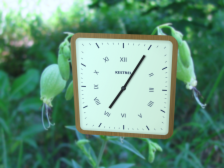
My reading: 7:05
